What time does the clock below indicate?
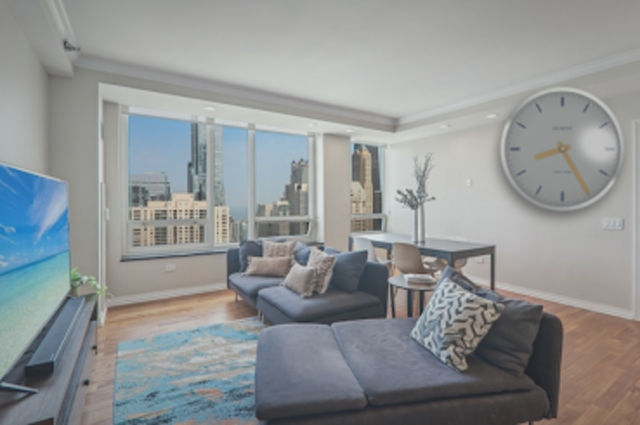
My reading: 8:25
